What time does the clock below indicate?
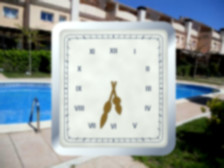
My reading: 5:33
